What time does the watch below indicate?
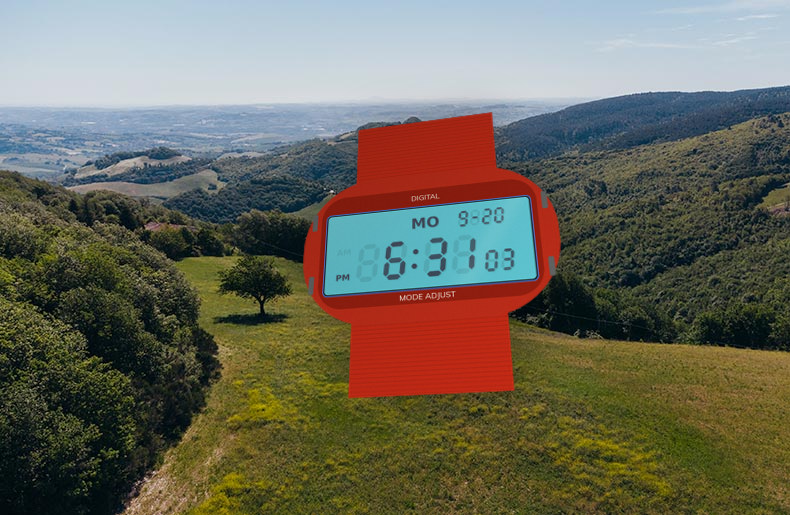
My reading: 6:31:03
